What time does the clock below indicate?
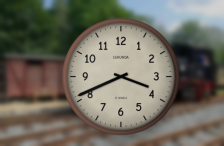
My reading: 3:41
